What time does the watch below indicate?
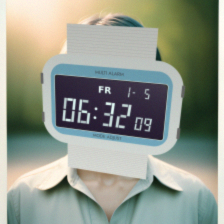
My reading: 6:32:09
